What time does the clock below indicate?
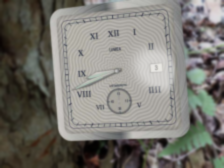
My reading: 8:42
